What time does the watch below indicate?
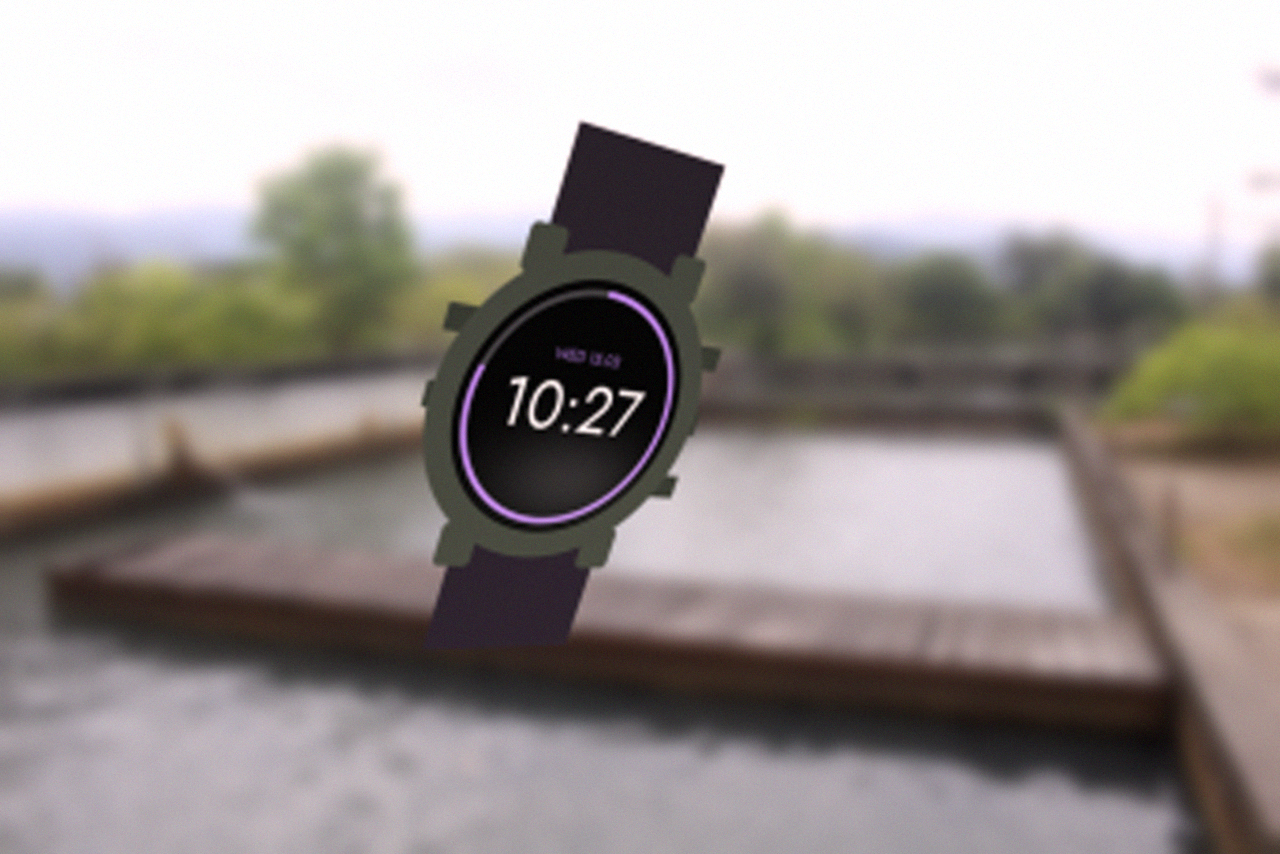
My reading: 10:27
